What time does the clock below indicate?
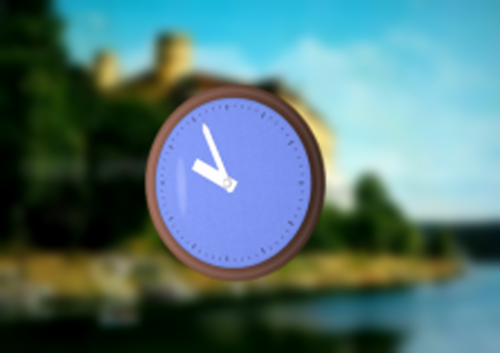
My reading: 9:56
